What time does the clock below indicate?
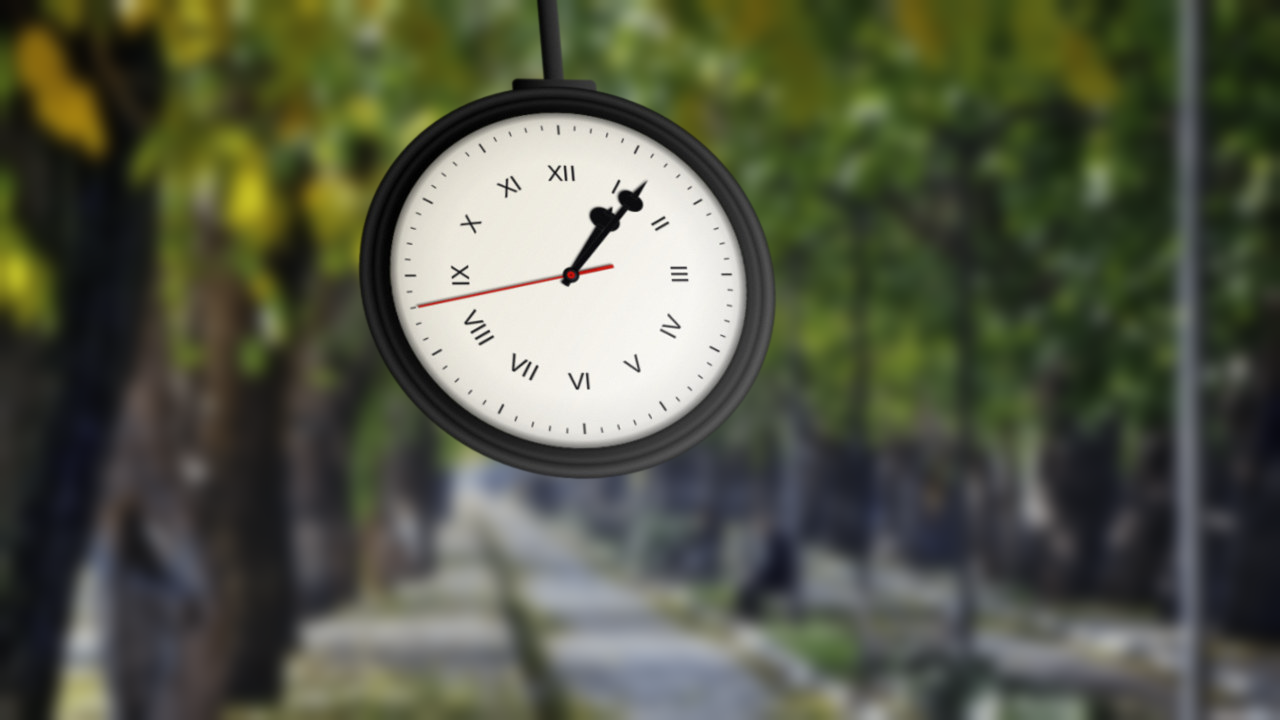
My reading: 1:06:43
